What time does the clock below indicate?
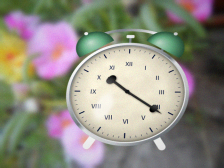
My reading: 10:21
